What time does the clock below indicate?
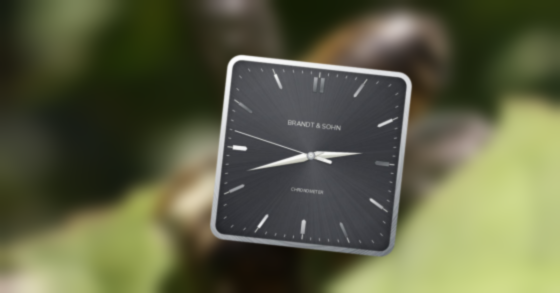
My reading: 2:41:47
